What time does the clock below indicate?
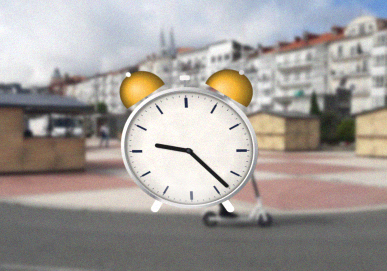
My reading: 9:23
